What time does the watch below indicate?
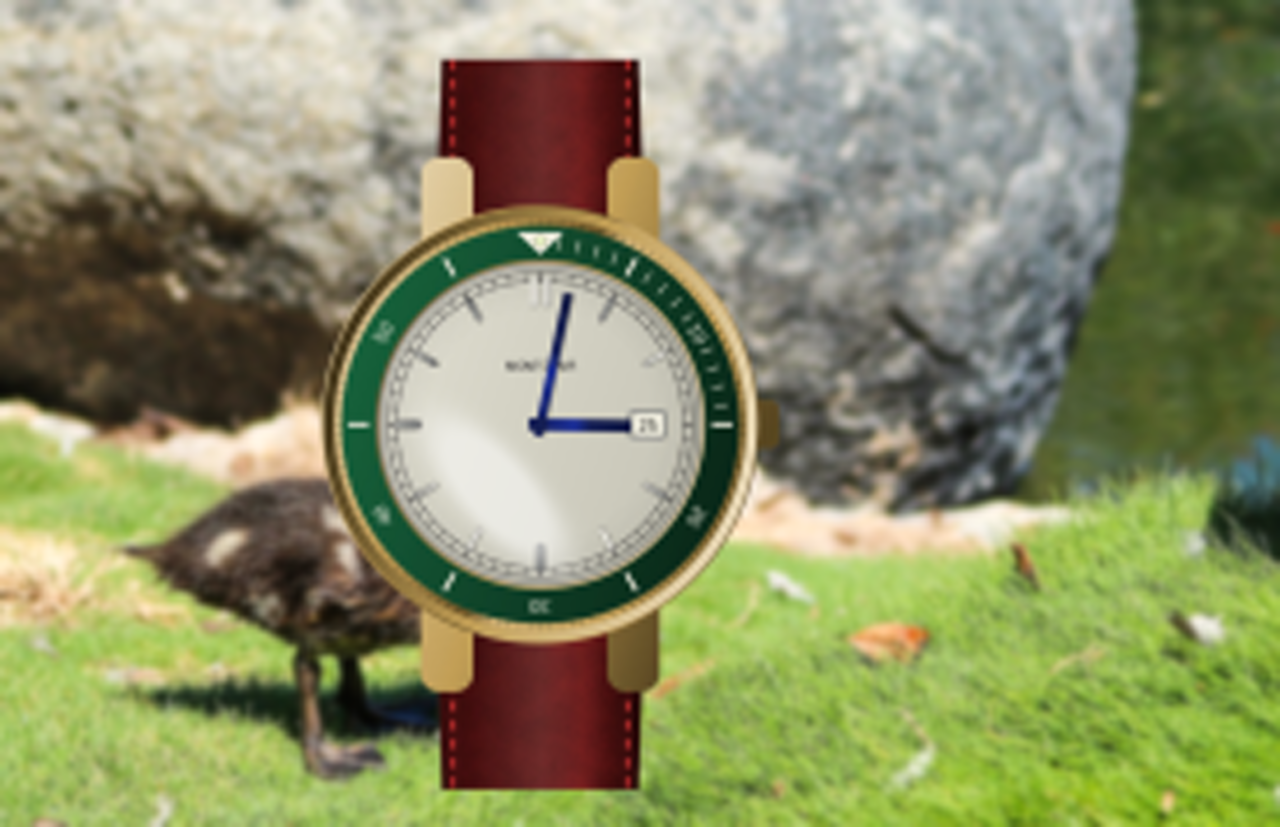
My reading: 3:02
